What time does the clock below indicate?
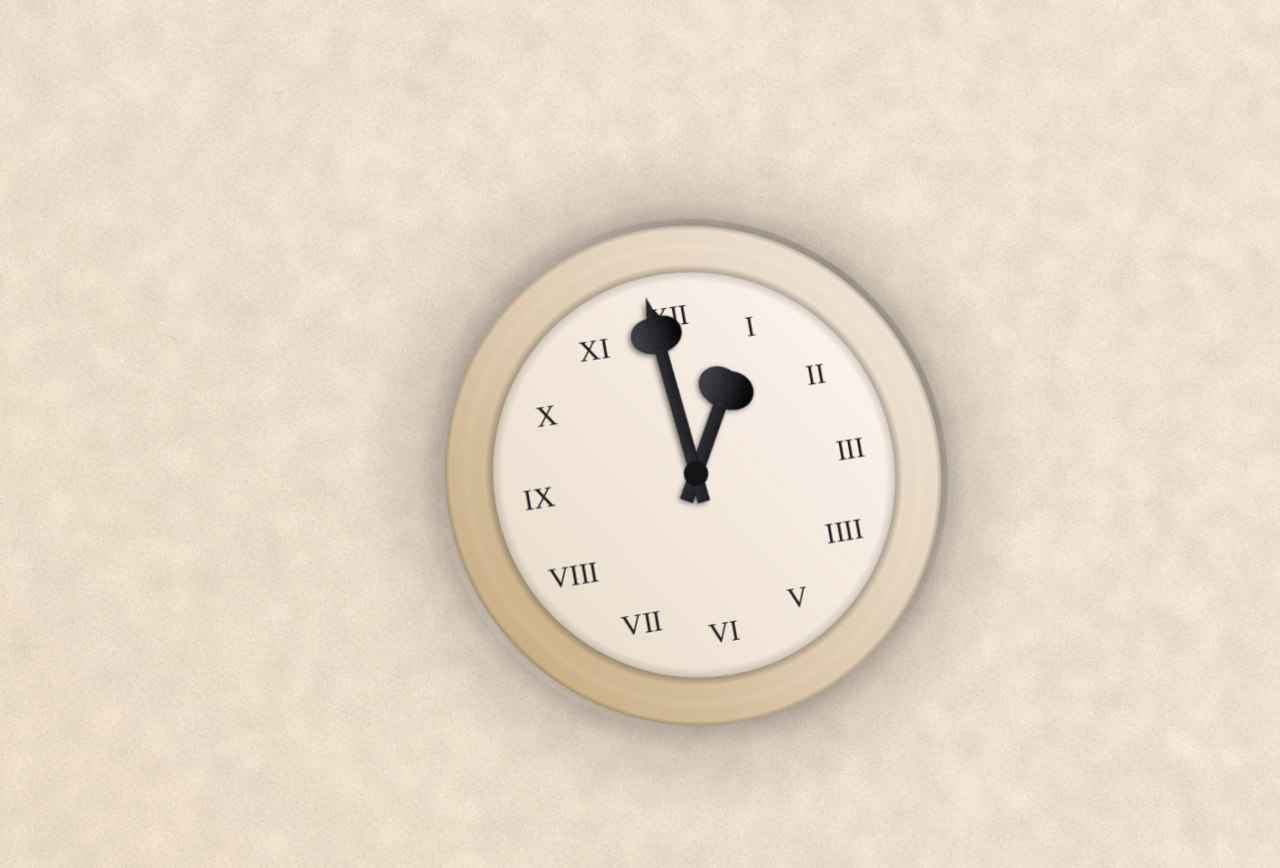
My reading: 12:59
